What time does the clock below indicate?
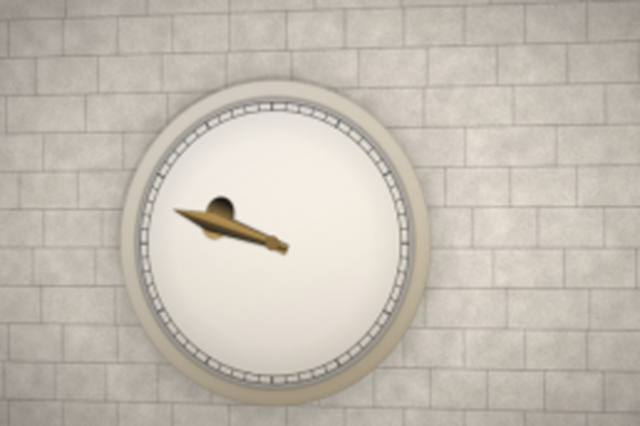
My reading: 9:48
